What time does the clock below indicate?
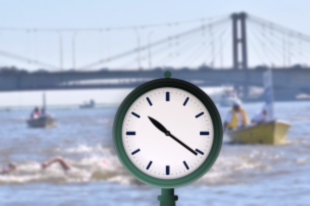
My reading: 10:21
